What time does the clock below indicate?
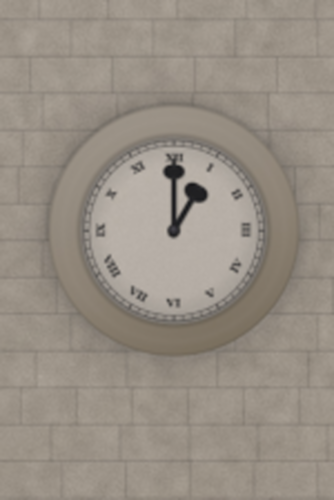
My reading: 1:00
